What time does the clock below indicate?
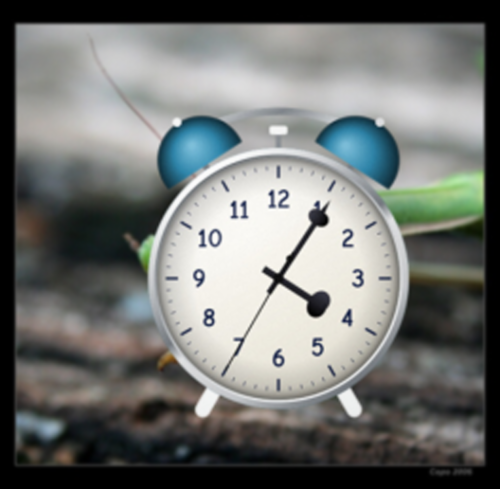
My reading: 4:05:35
